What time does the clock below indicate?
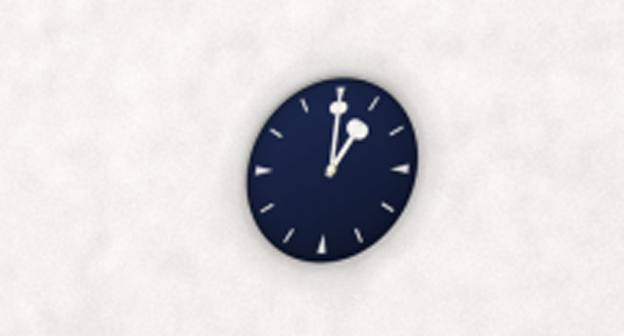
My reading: 1:00
